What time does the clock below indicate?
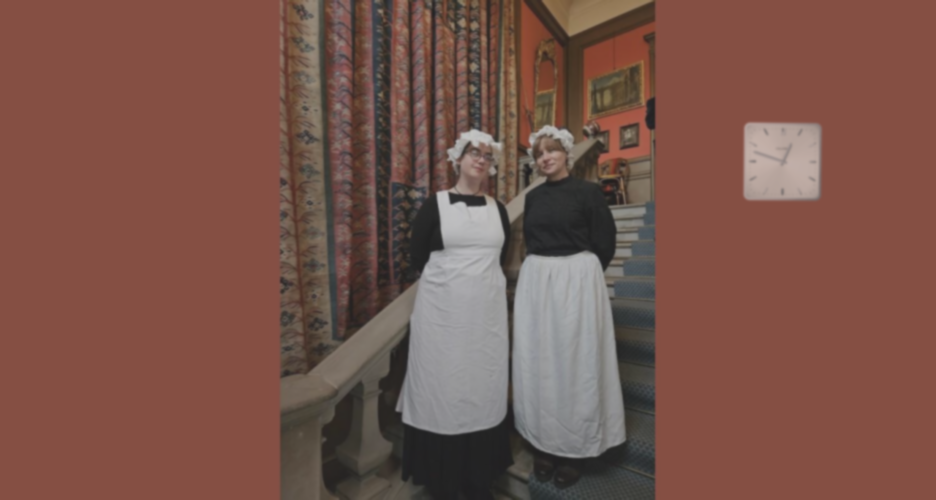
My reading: 12:48
